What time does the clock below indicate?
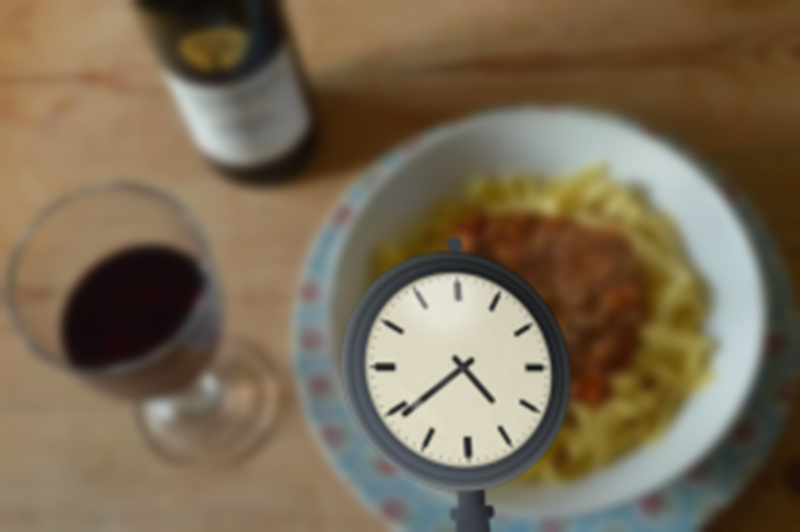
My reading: 4:39
